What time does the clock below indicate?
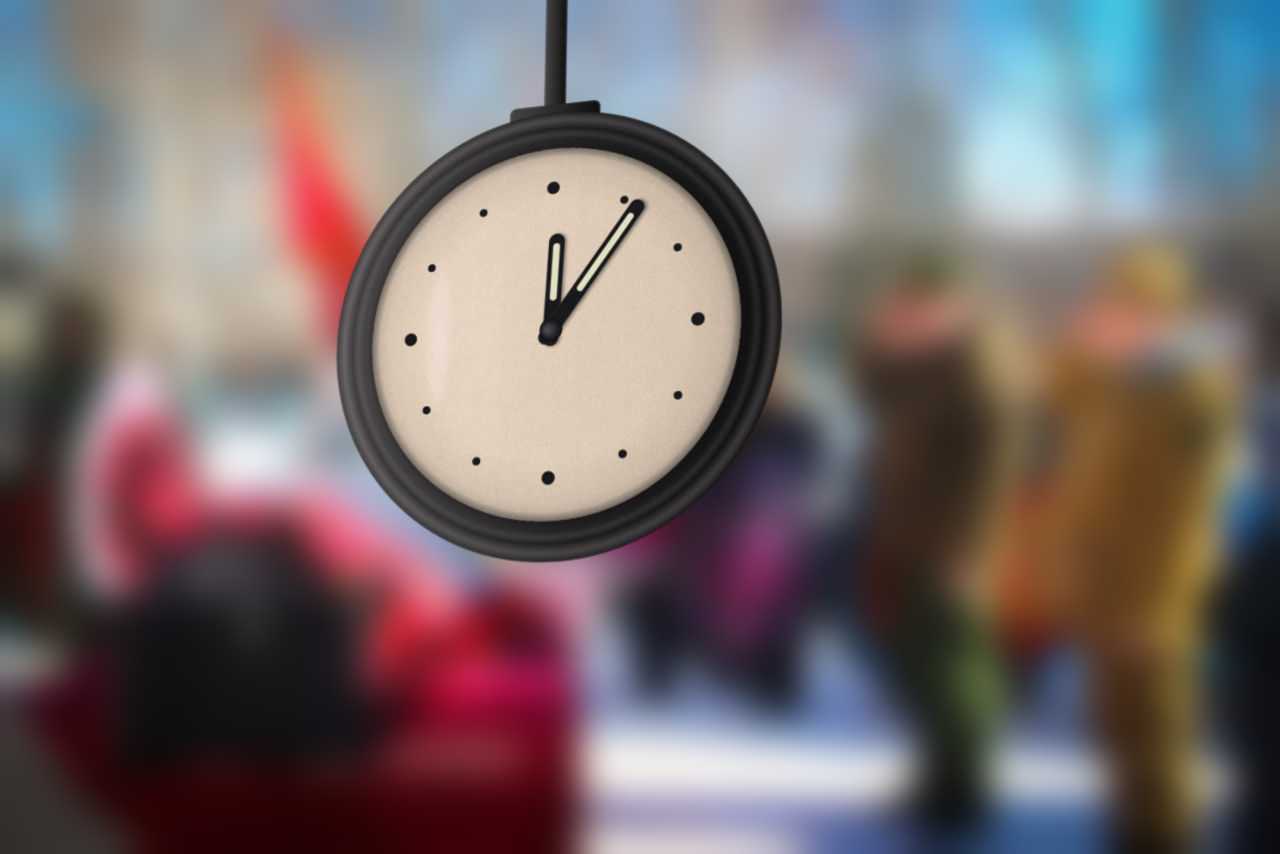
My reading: 12:06
